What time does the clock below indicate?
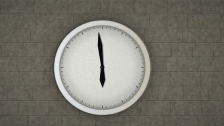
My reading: 5:59
